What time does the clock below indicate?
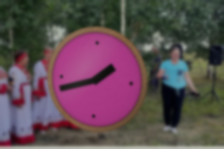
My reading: 1:42
